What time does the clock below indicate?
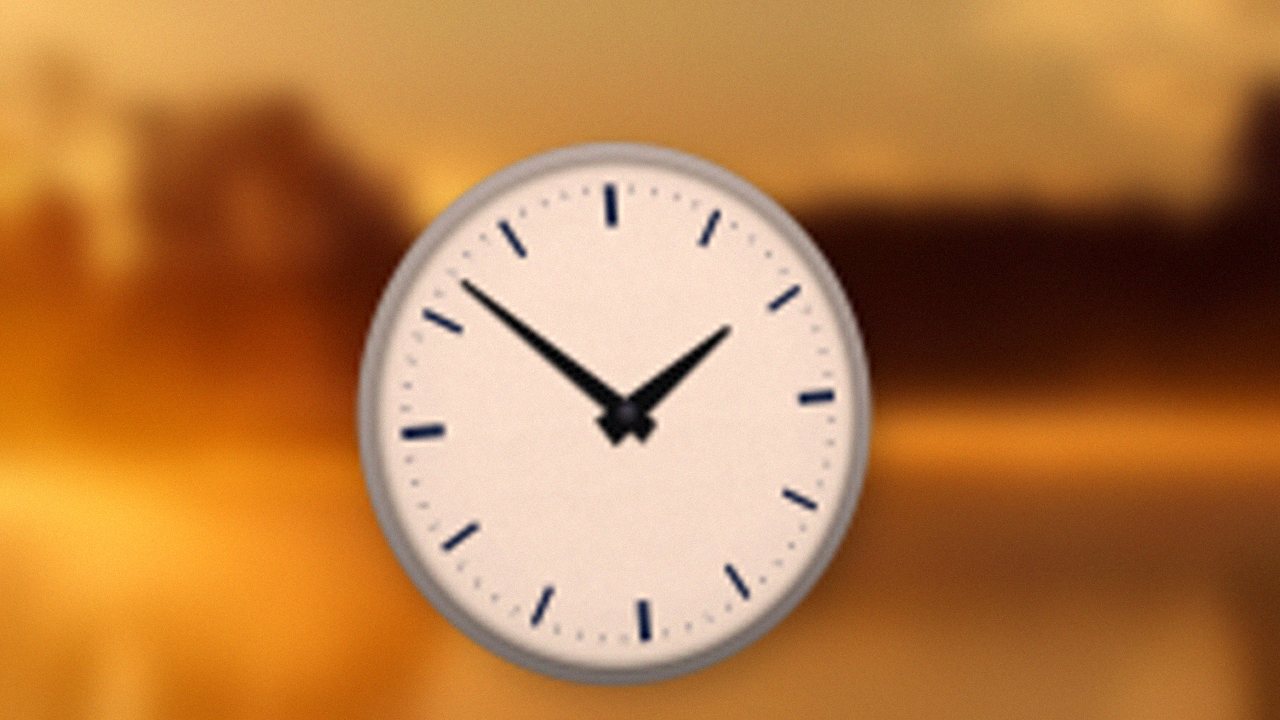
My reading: 1:52
